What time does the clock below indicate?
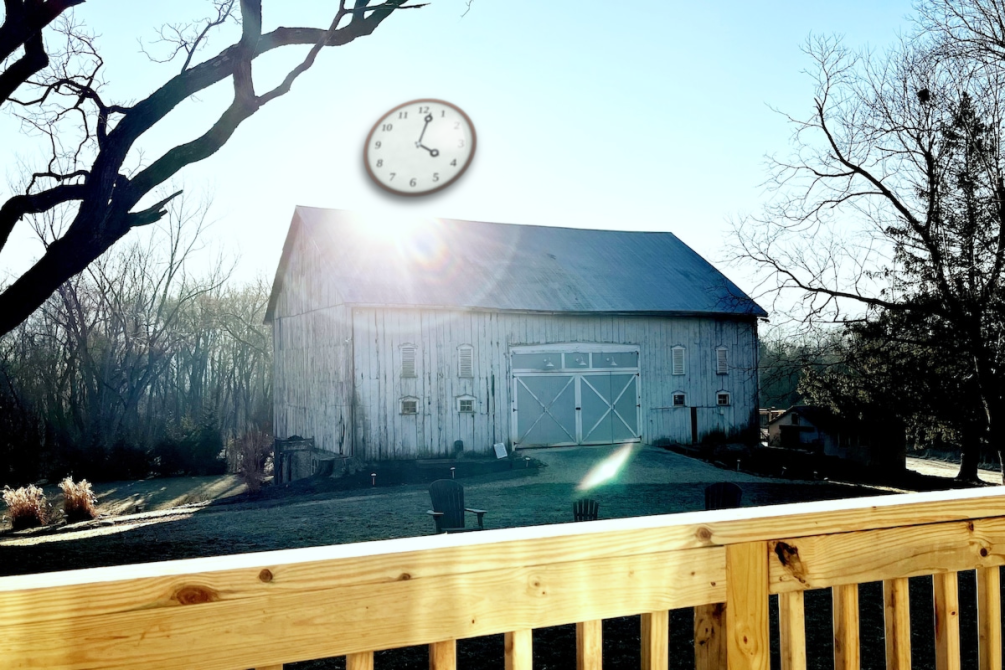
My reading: 4:02
